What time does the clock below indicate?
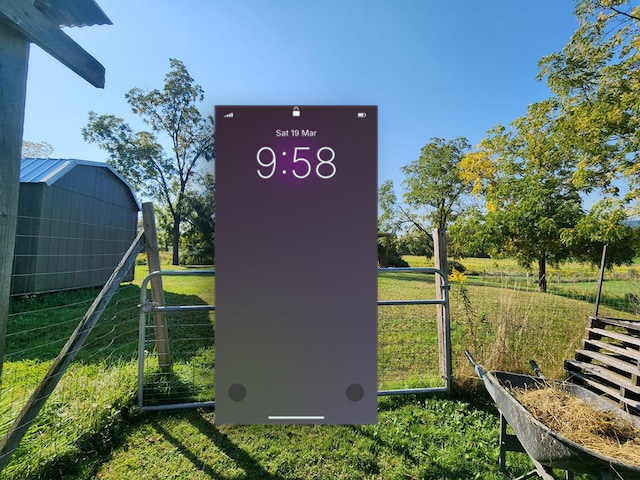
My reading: 9:58
